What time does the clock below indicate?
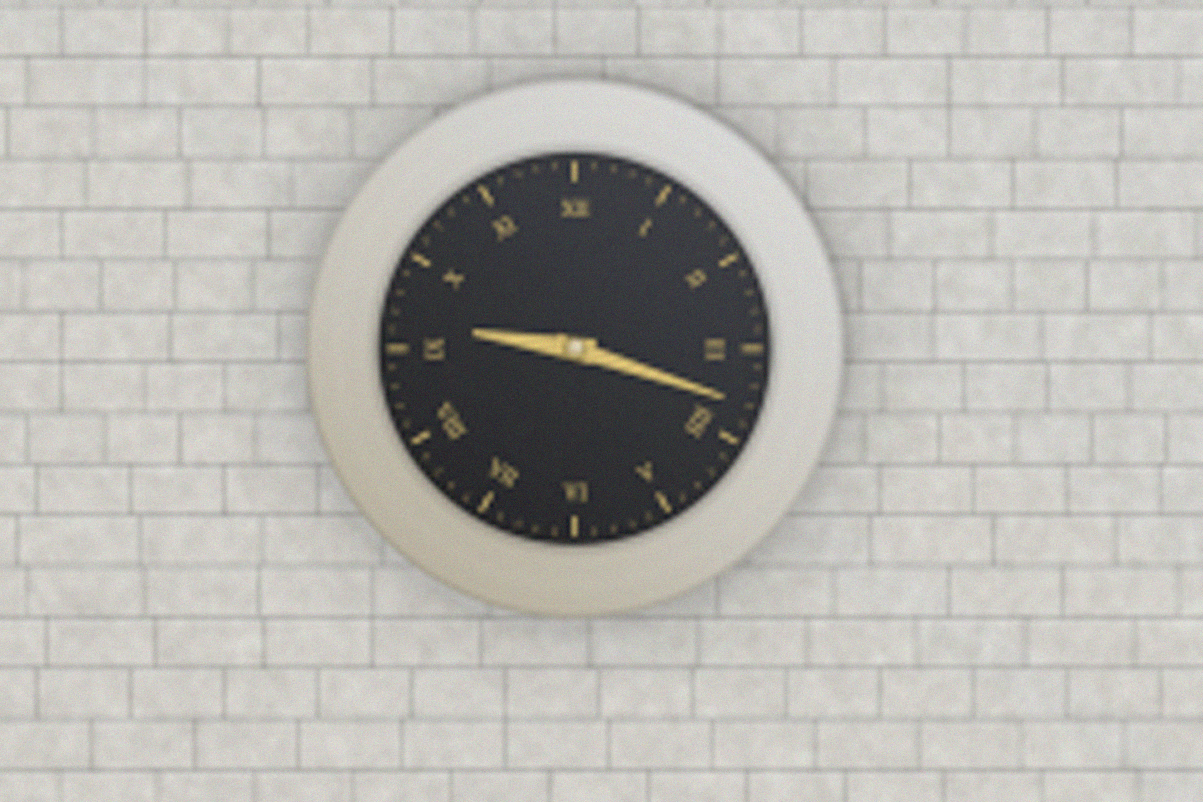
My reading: 9:18
